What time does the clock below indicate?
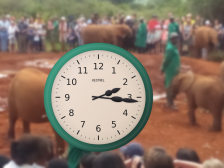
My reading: 2:16
